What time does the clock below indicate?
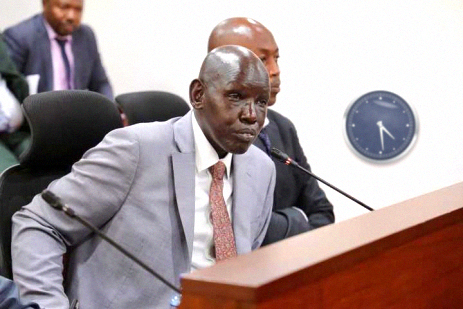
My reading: 4:29
